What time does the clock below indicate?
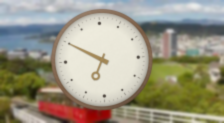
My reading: 6:50
